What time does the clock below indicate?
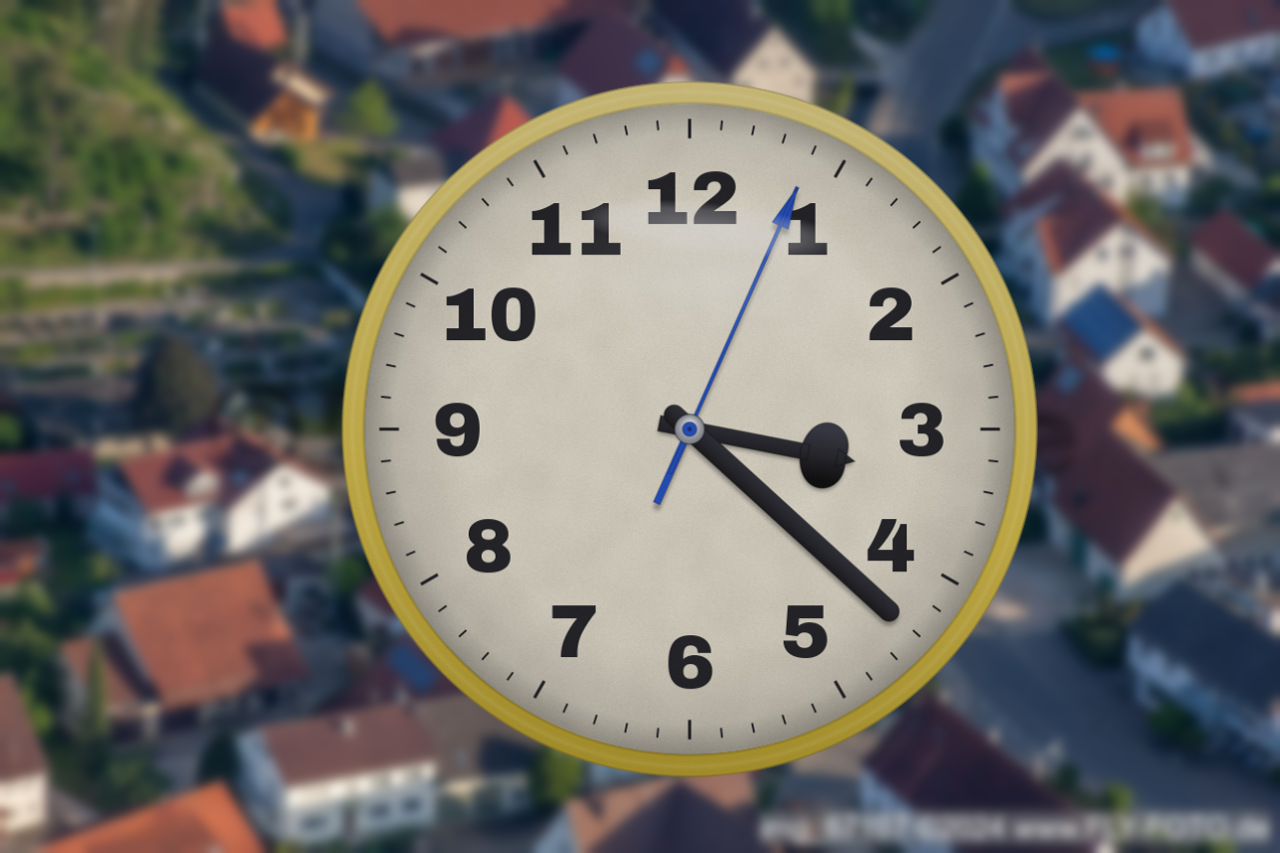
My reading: 3:22:04
